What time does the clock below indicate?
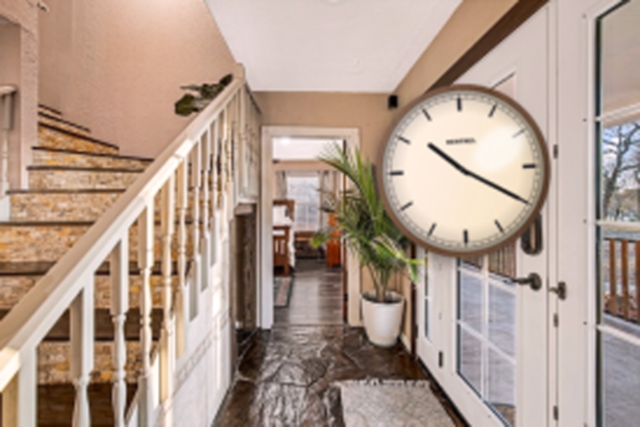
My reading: 10:20
